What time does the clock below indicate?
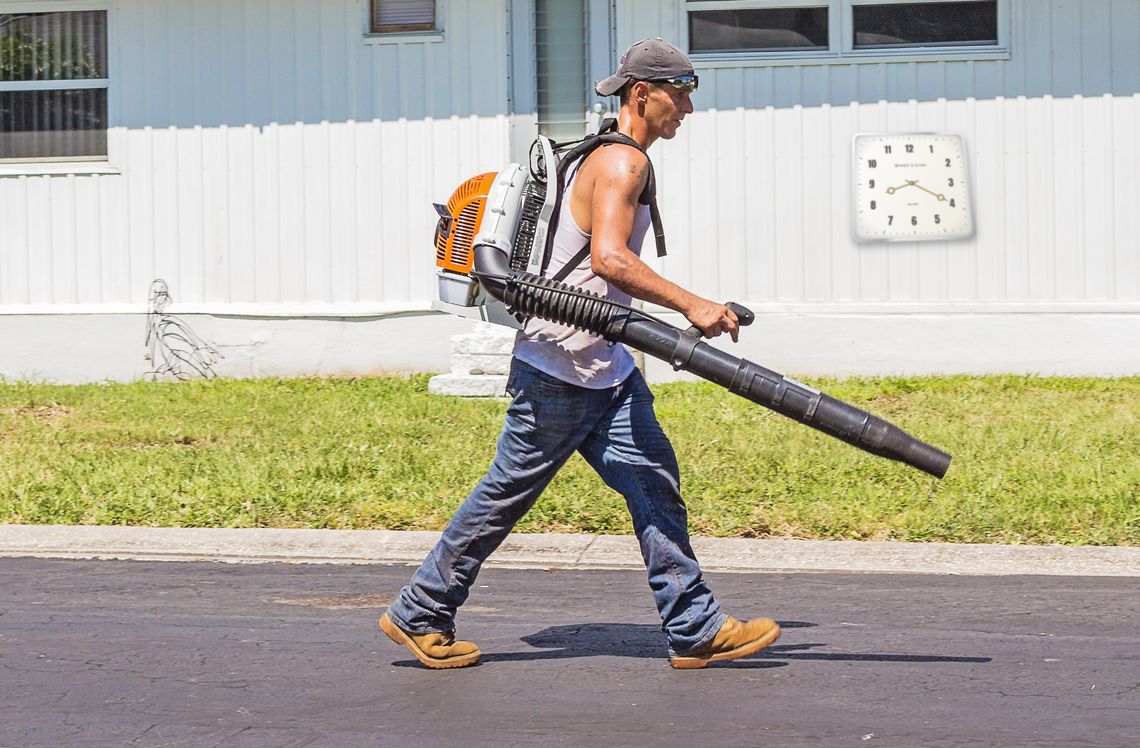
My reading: 8:20
